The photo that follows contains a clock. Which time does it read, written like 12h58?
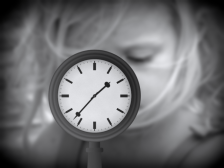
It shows 1h37
